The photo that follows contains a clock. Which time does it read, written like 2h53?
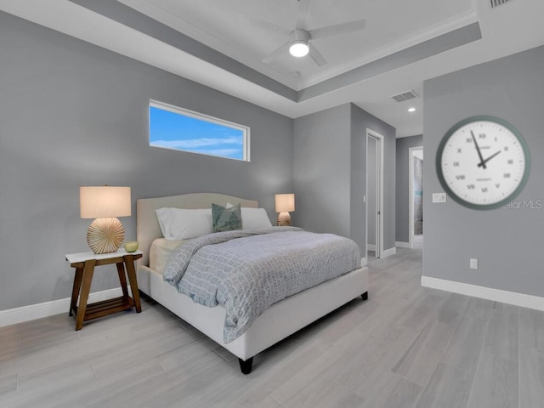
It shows 1h57
